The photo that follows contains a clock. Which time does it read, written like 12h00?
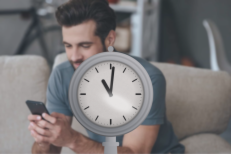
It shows 11h01
